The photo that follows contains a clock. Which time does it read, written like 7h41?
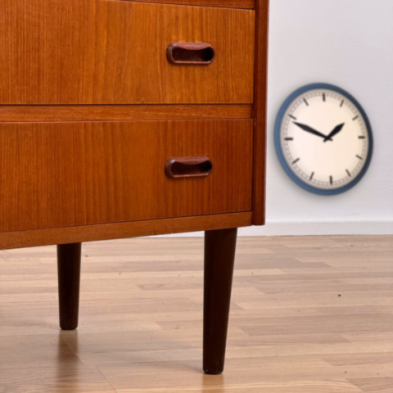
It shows 1h49
